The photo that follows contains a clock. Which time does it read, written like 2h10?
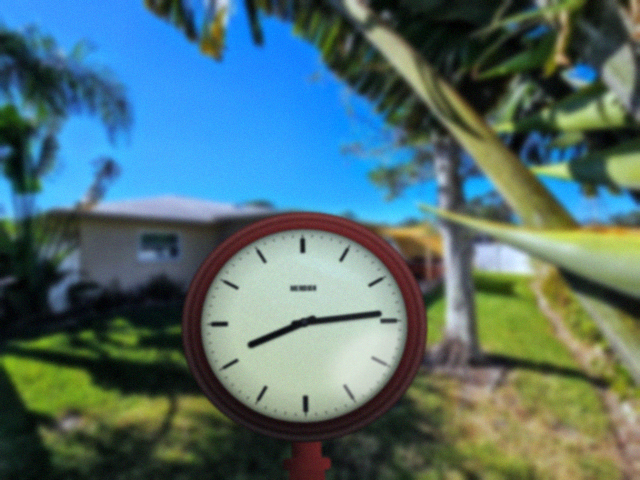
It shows 8h14
